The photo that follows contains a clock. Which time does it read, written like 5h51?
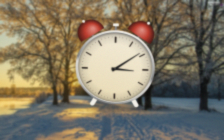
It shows 3h09
